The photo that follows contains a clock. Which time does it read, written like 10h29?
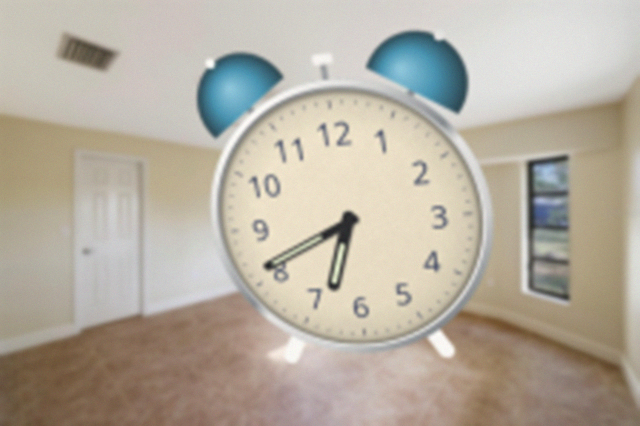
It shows 6h41
